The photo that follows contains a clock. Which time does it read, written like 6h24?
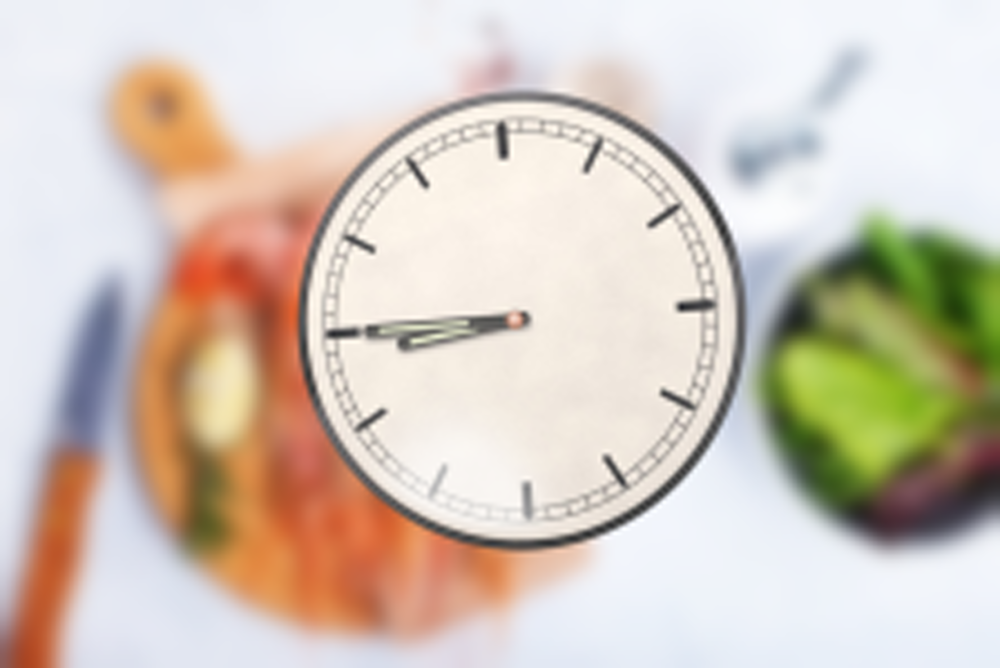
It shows 8h45
